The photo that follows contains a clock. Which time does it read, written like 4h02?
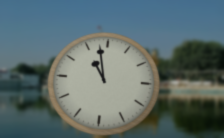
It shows 10h58
